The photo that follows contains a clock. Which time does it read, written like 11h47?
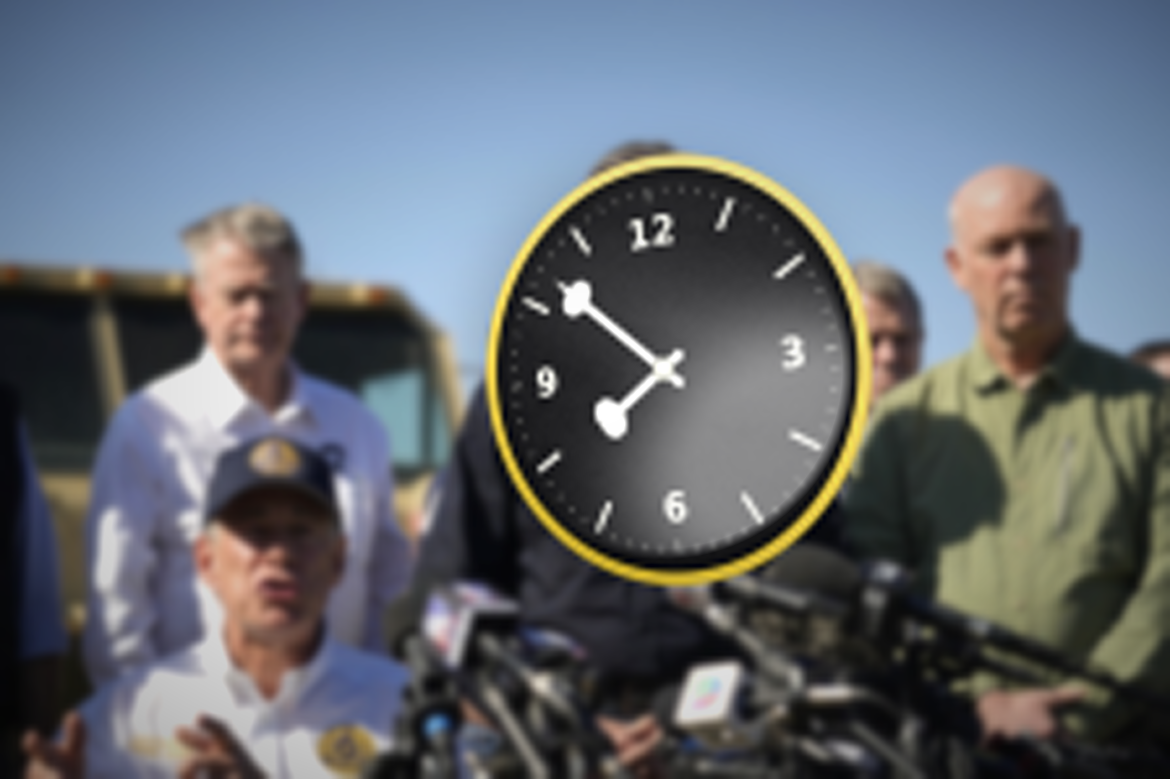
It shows 7h52
